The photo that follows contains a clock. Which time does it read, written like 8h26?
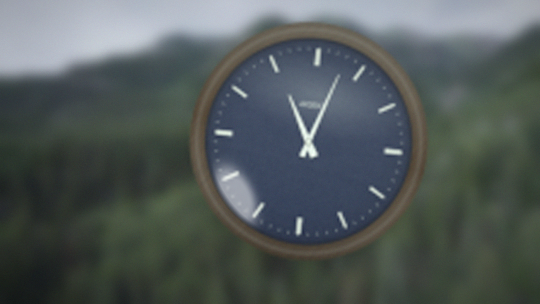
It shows 11h03
